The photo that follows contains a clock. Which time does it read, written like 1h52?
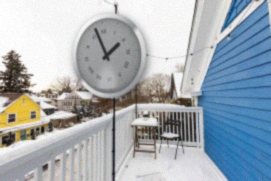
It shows 1h57
